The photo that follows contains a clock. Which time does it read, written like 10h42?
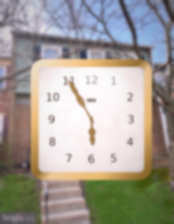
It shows 5h55
